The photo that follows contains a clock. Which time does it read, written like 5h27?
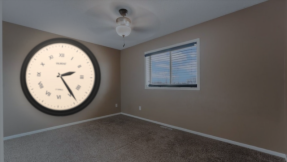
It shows 2h24
